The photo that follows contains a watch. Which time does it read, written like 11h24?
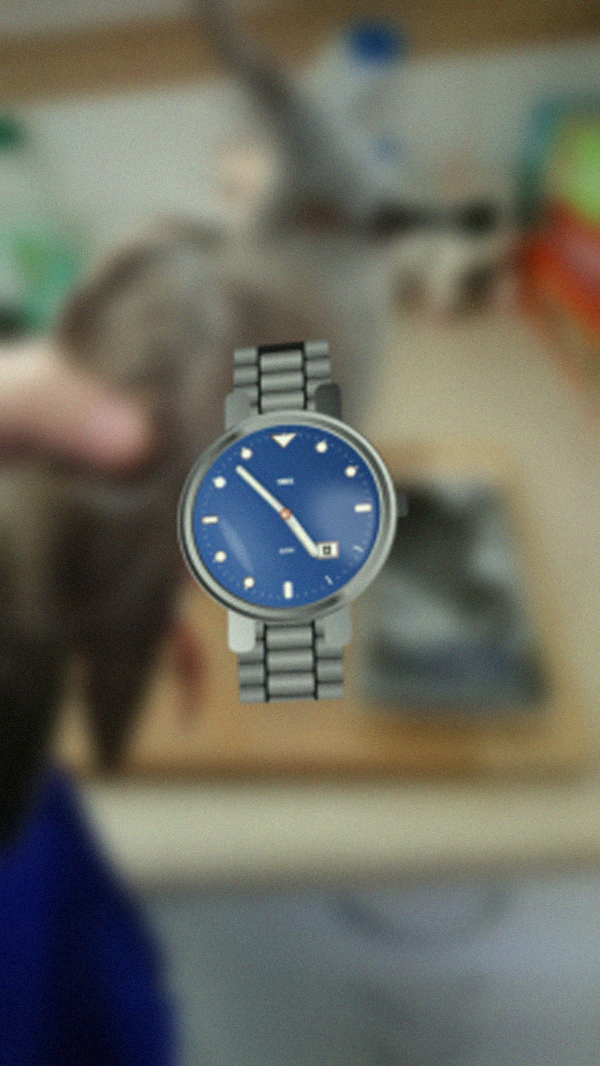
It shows 4h53
